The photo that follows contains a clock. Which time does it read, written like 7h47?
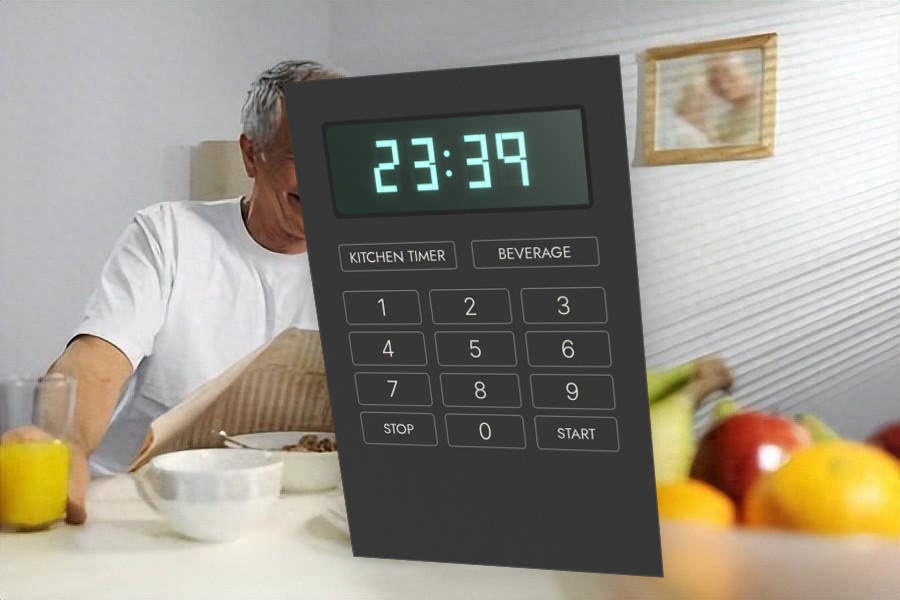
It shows 23h39
